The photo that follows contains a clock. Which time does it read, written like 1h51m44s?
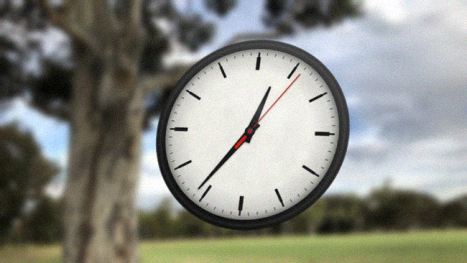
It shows 12h36m06s
